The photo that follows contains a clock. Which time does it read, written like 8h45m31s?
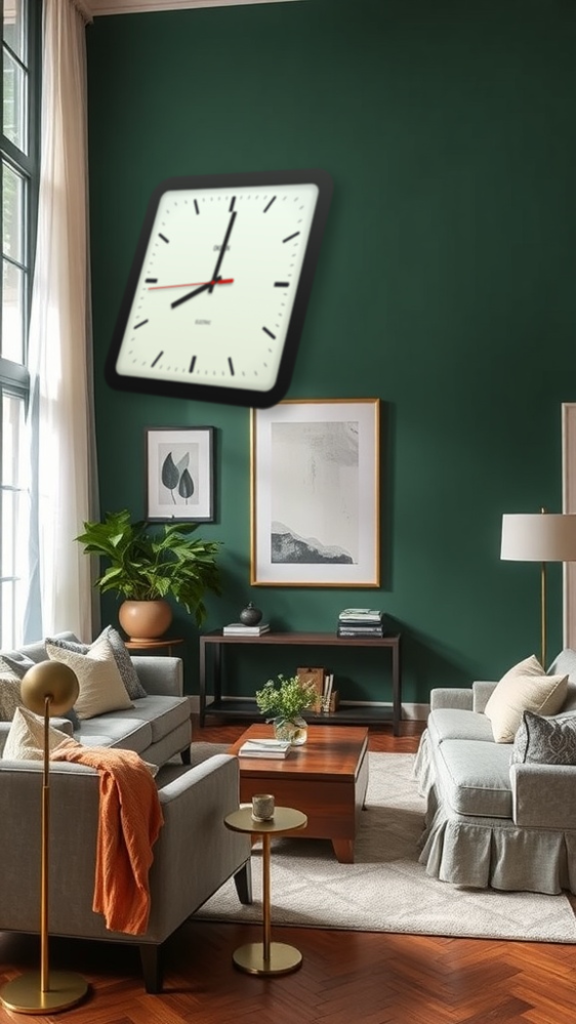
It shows 8h00m44s
